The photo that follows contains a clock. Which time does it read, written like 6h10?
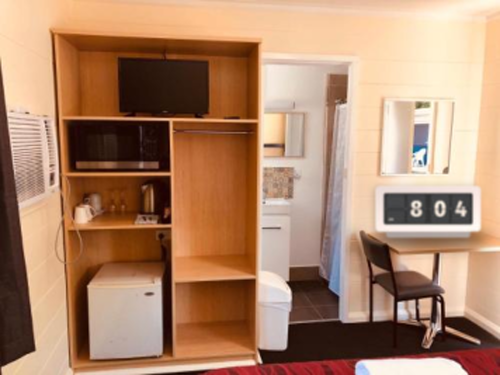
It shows 8h04
